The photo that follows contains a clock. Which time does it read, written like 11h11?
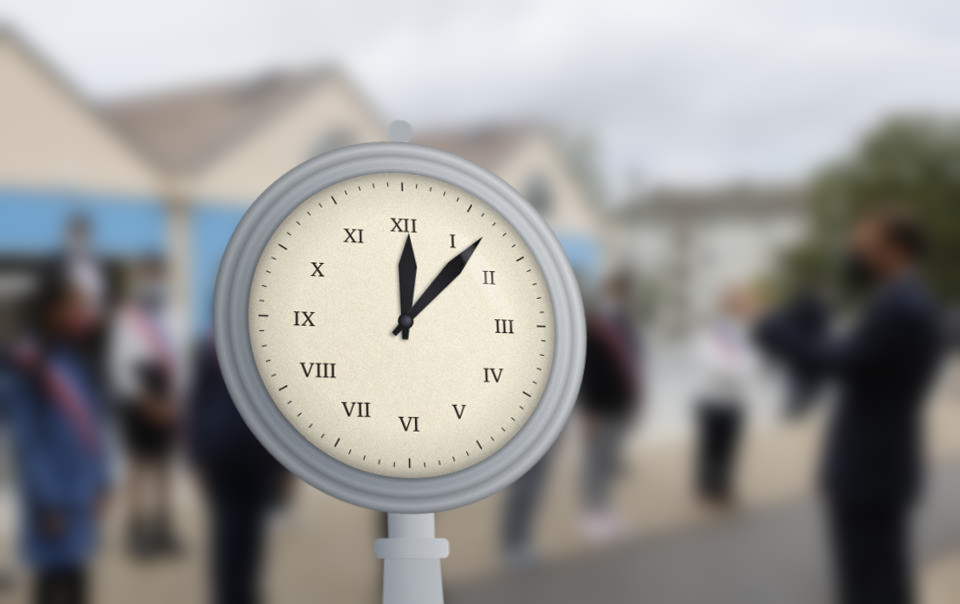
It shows 12h07
